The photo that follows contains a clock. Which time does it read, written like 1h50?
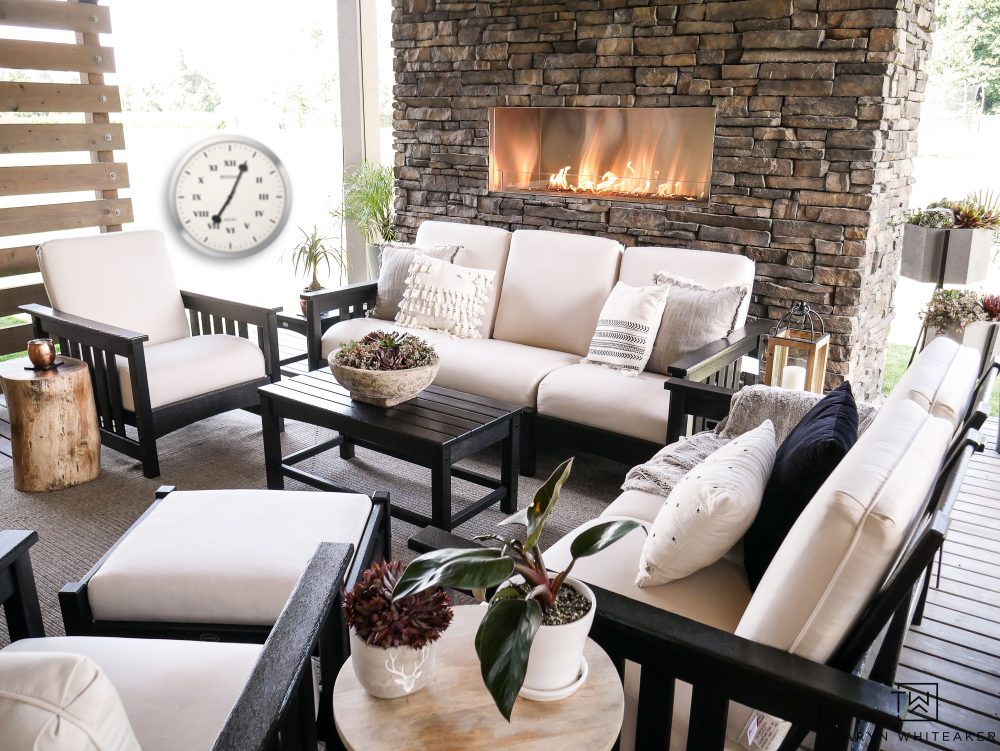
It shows 7h04
